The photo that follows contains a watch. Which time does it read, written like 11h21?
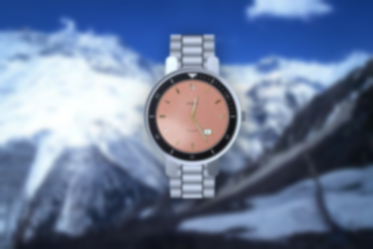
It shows 12h25
